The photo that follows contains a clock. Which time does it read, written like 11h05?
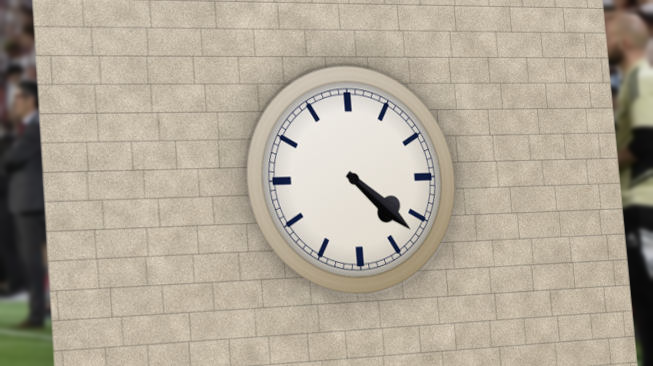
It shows 4h22
